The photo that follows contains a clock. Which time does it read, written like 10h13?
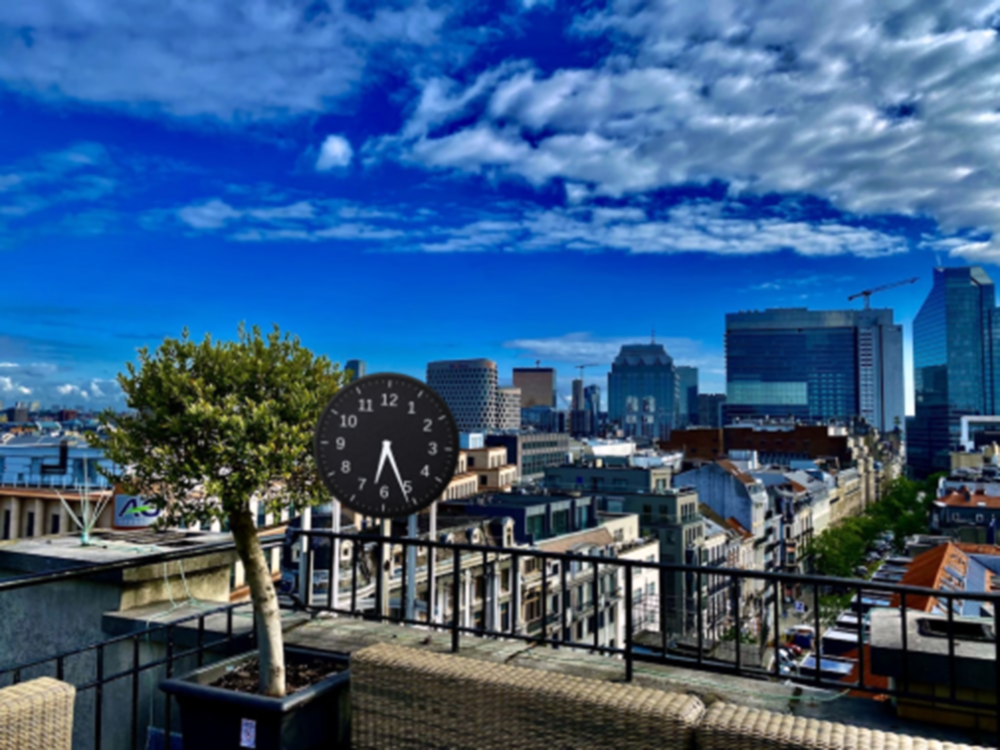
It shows 6h26
